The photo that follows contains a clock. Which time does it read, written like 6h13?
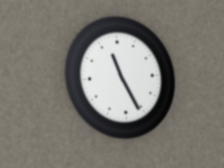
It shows 11h26
